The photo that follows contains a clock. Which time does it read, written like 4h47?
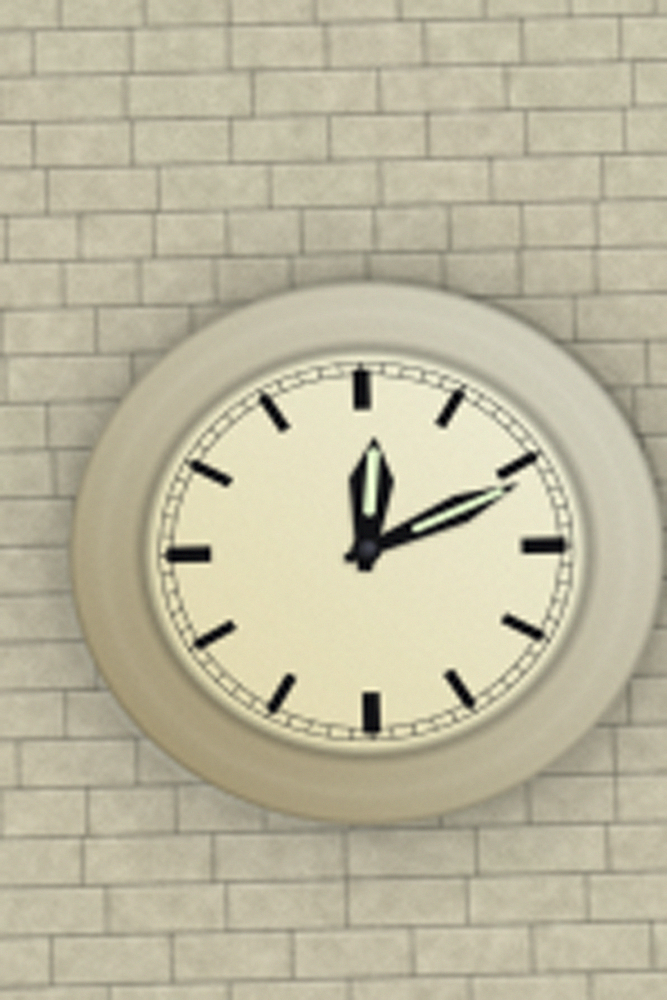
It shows 12h11
